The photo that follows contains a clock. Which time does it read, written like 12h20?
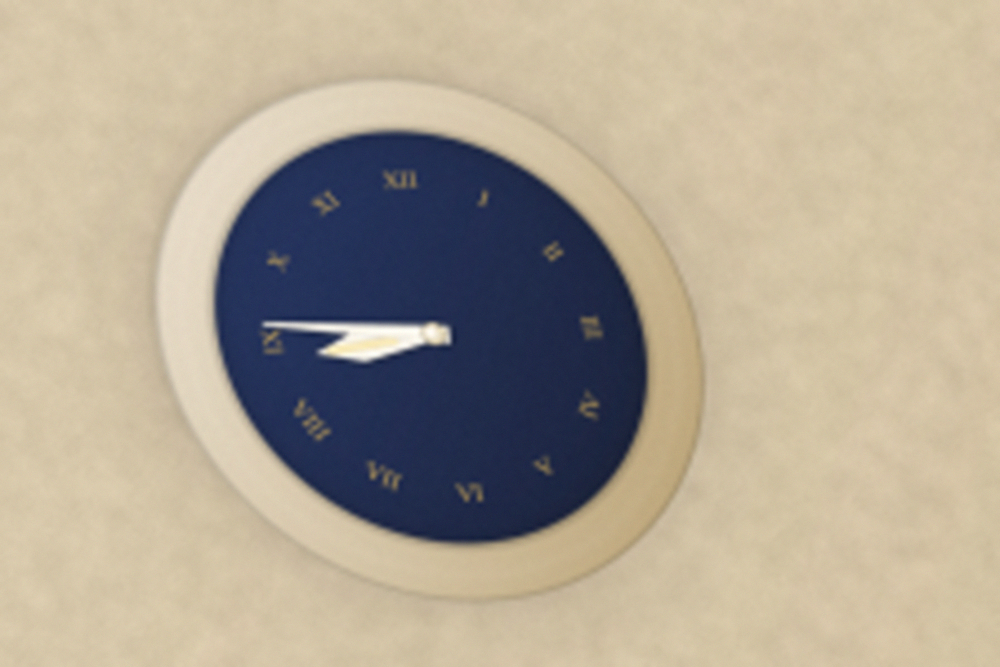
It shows 8h46
